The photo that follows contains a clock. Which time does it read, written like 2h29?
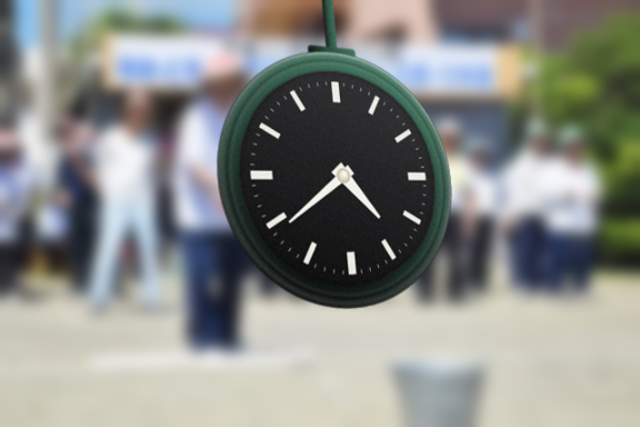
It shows 4h39
